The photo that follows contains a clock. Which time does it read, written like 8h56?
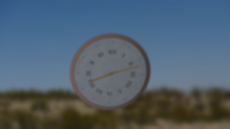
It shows 8h12
